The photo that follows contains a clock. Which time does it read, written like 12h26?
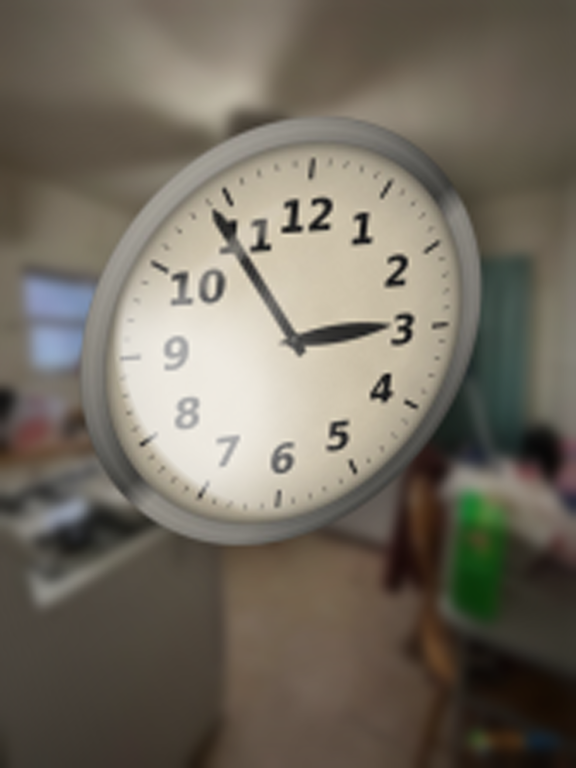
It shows 2h54
